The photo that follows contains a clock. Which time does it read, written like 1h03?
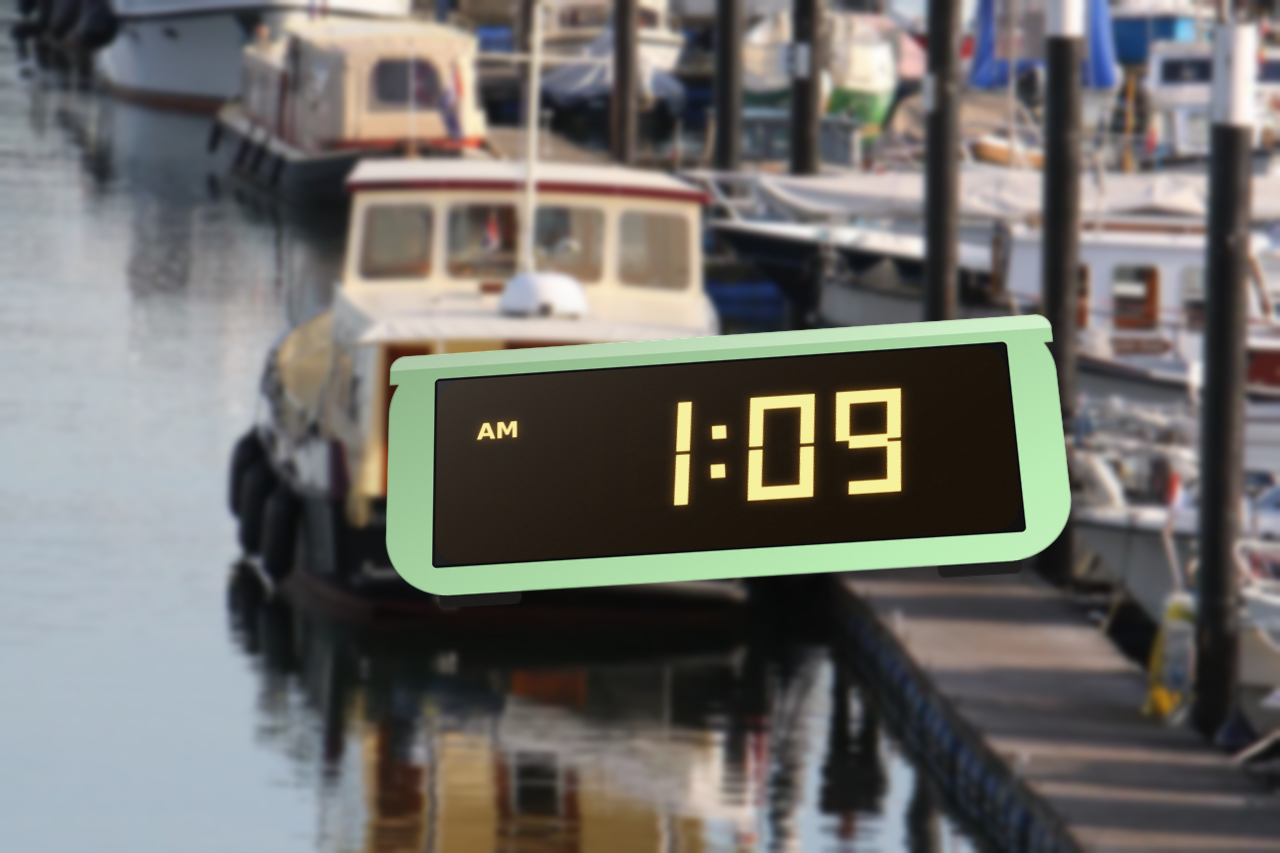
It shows 1h09
